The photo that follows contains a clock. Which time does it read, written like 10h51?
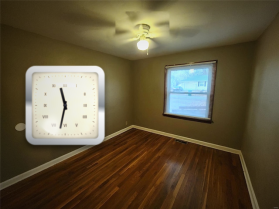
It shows 11h32
